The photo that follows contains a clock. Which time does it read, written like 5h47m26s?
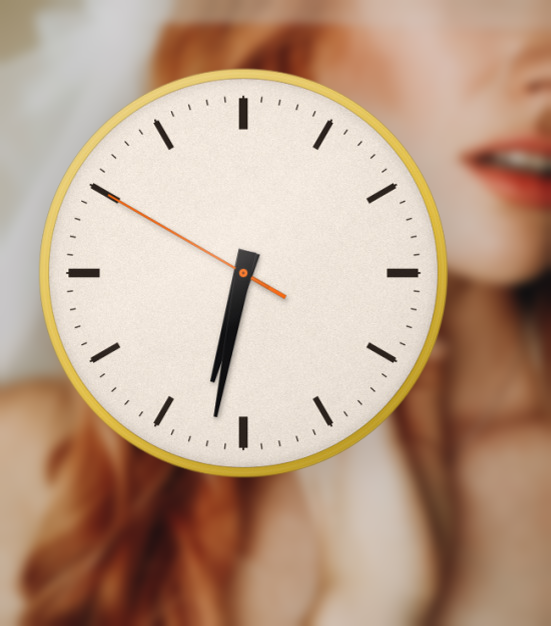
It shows 6h31m50s
